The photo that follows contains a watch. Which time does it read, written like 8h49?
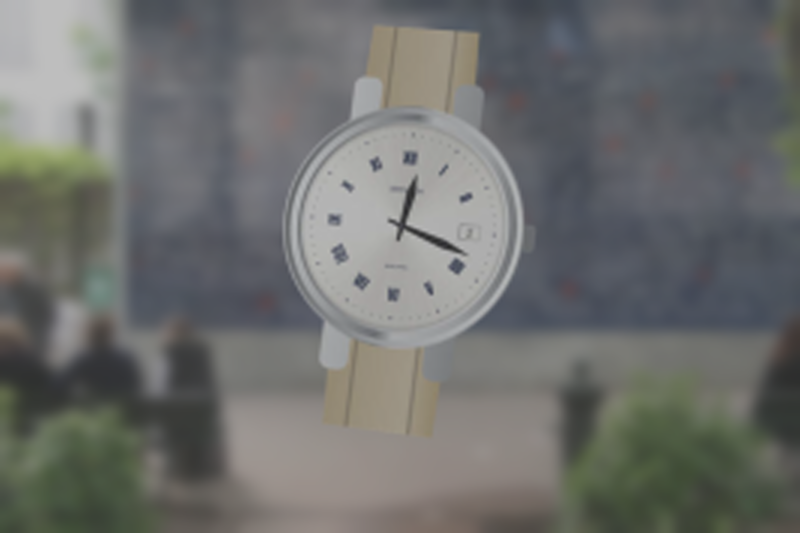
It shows 12h18
